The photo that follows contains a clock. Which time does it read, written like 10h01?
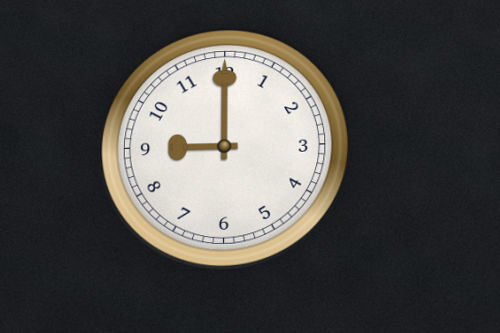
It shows 9h00
